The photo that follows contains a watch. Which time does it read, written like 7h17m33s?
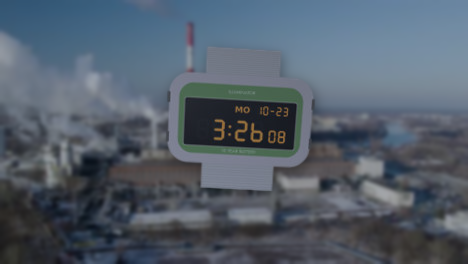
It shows 3h26m08s
